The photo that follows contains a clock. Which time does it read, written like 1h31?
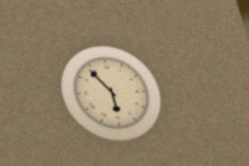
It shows 5h54
